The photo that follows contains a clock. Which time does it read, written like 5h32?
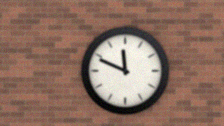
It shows 11h49
